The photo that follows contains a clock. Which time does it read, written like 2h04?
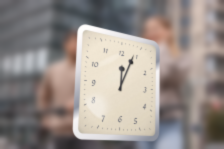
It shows 12h04
